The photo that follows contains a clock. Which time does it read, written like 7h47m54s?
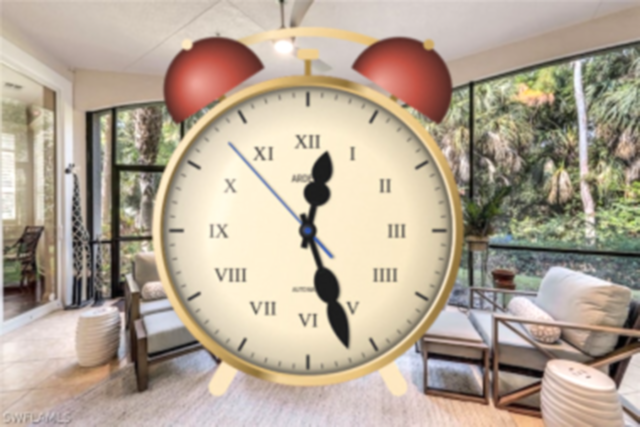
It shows 12h26m53s
